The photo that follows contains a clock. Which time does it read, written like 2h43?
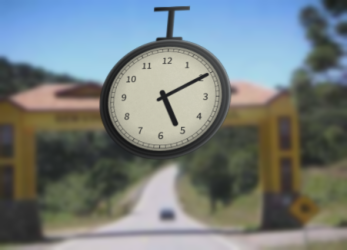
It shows 5h10
